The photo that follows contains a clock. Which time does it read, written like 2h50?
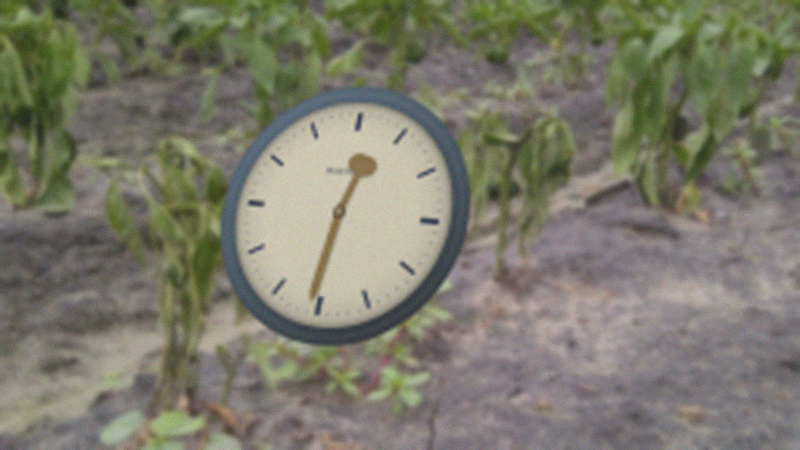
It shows 12h31
